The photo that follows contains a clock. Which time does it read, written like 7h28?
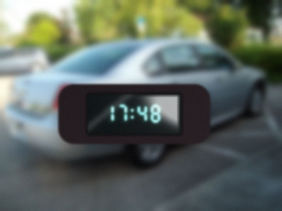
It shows 17h48
